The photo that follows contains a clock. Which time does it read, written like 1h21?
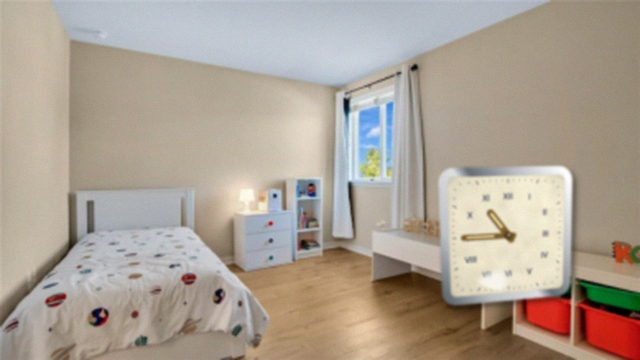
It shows 10h45
